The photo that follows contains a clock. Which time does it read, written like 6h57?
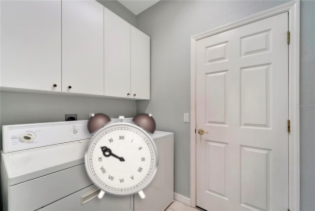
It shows 9h50
